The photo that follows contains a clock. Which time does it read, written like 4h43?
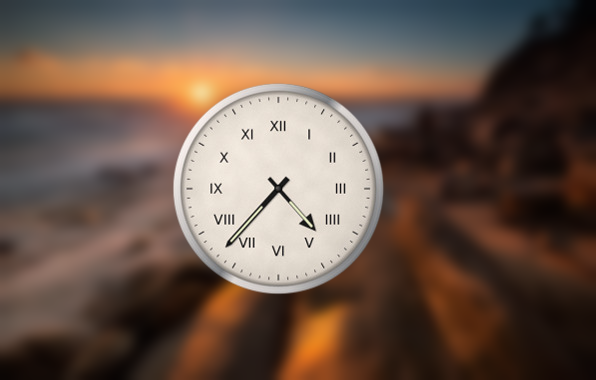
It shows 4h37
